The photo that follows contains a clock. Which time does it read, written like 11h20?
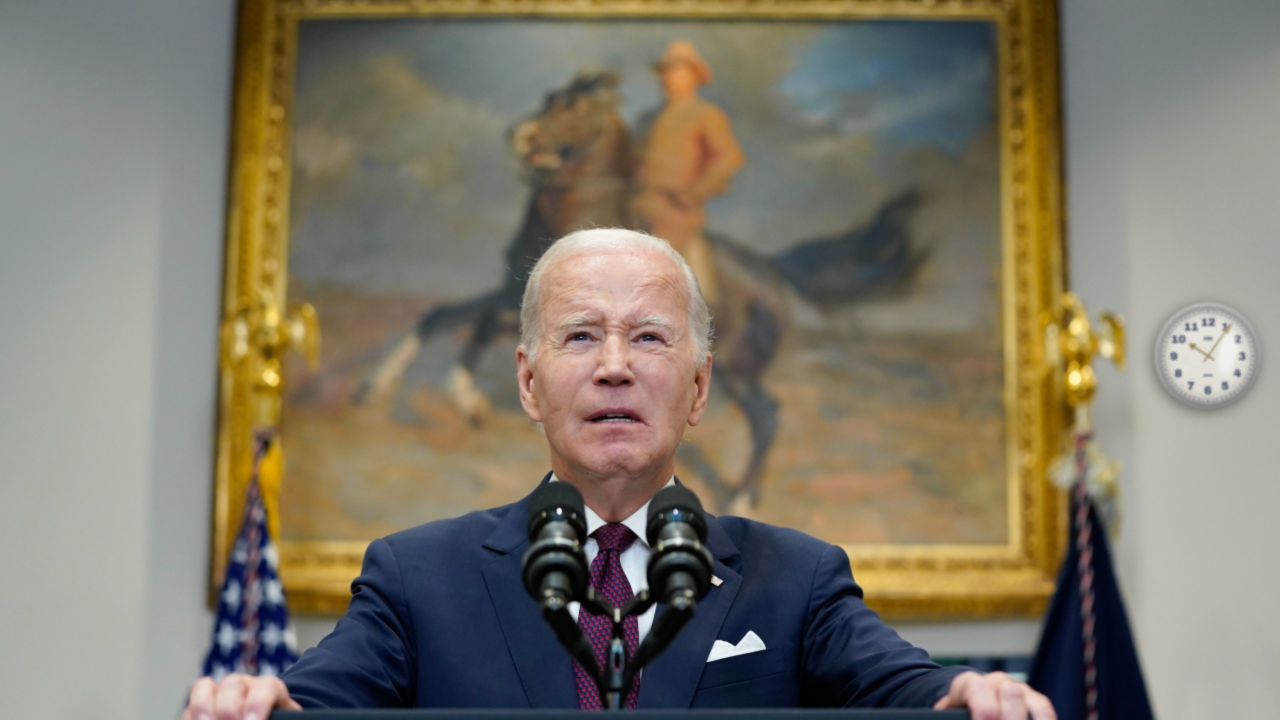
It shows 10h06
